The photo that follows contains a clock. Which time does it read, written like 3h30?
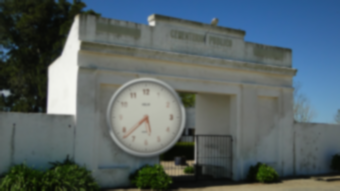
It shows 5h38
